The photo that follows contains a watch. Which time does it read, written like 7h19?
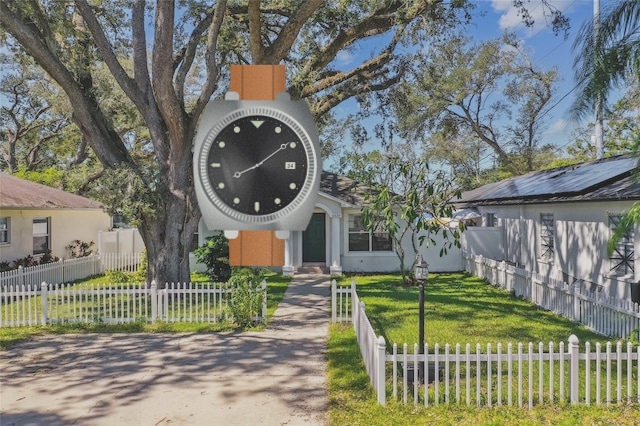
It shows 8h09
